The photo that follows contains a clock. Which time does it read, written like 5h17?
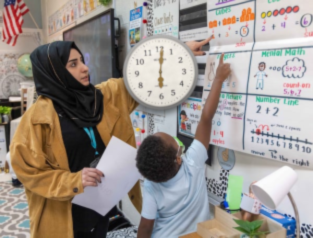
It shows 6h01
